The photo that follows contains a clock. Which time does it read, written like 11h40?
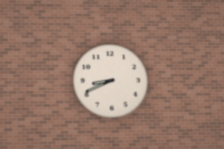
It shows 8h41
